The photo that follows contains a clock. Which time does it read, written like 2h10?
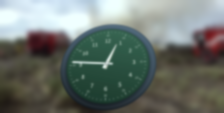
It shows 12h46
